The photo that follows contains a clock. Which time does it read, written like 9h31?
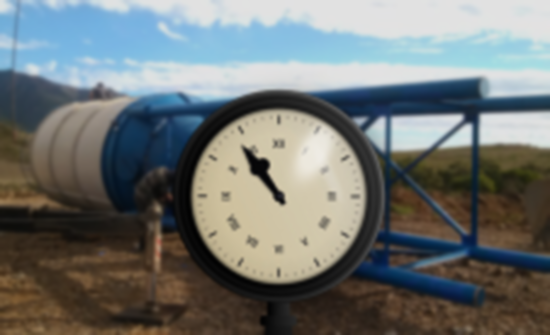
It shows 10h54
